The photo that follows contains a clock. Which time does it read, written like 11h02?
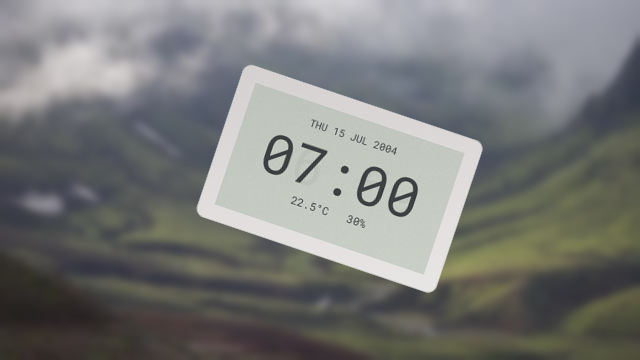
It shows 7h00
